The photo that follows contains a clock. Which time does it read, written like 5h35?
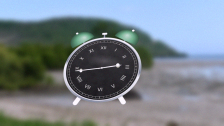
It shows 2h44
